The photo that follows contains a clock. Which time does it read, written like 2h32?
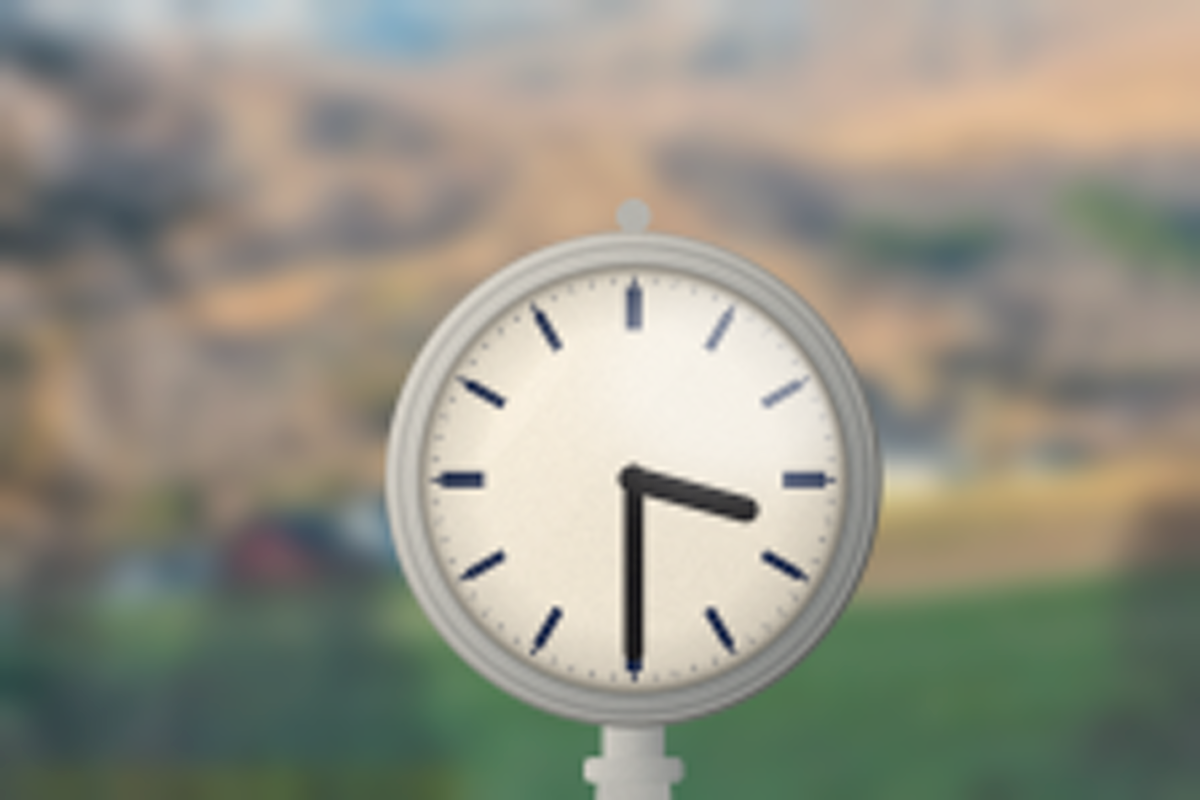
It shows 3h30
